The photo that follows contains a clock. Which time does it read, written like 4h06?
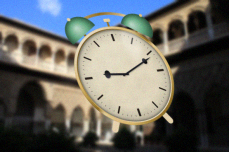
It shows 9h11
